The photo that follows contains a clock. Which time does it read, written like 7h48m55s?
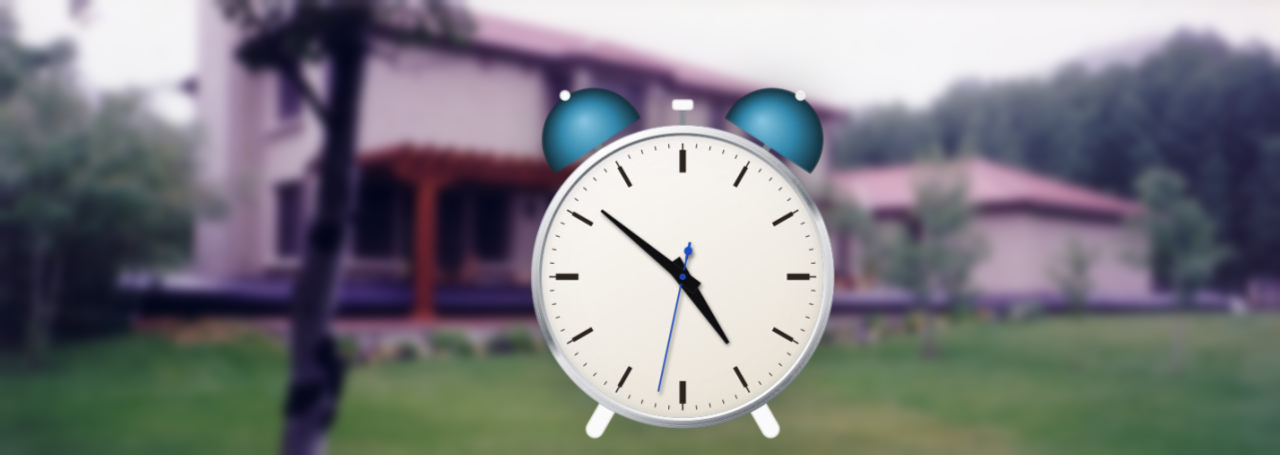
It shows 4h51m32s
